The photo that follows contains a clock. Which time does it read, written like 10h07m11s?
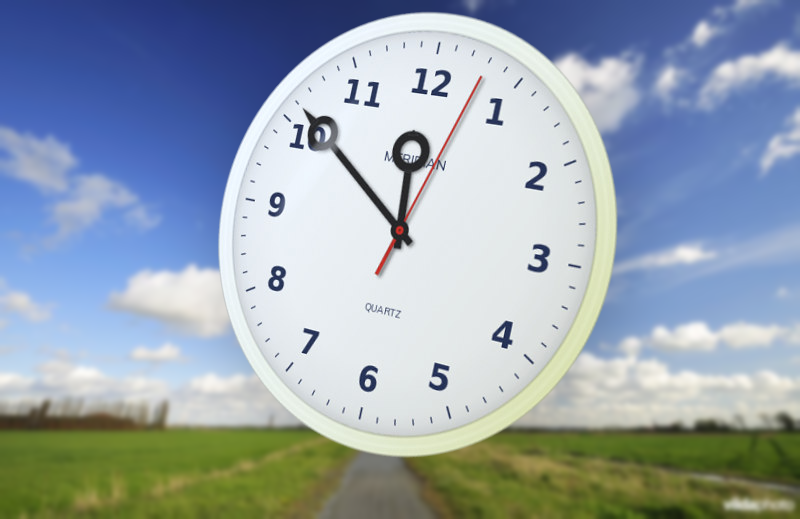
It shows 11h51m03s
